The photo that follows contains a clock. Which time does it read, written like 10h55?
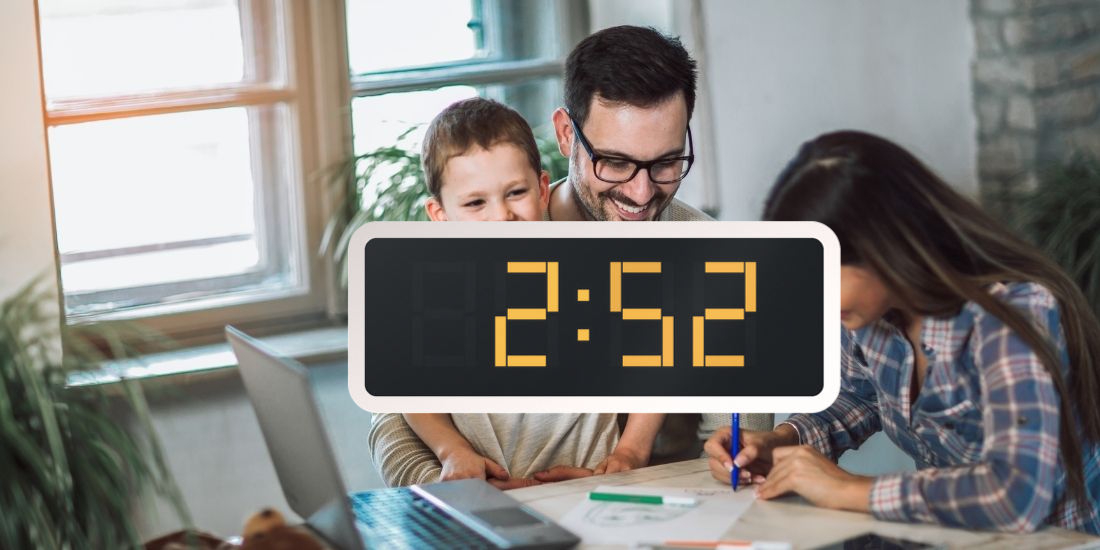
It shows 2h52
